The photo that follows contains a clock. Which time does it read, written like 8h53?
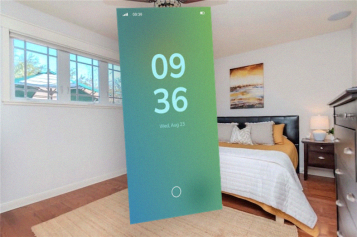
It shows 9h36
